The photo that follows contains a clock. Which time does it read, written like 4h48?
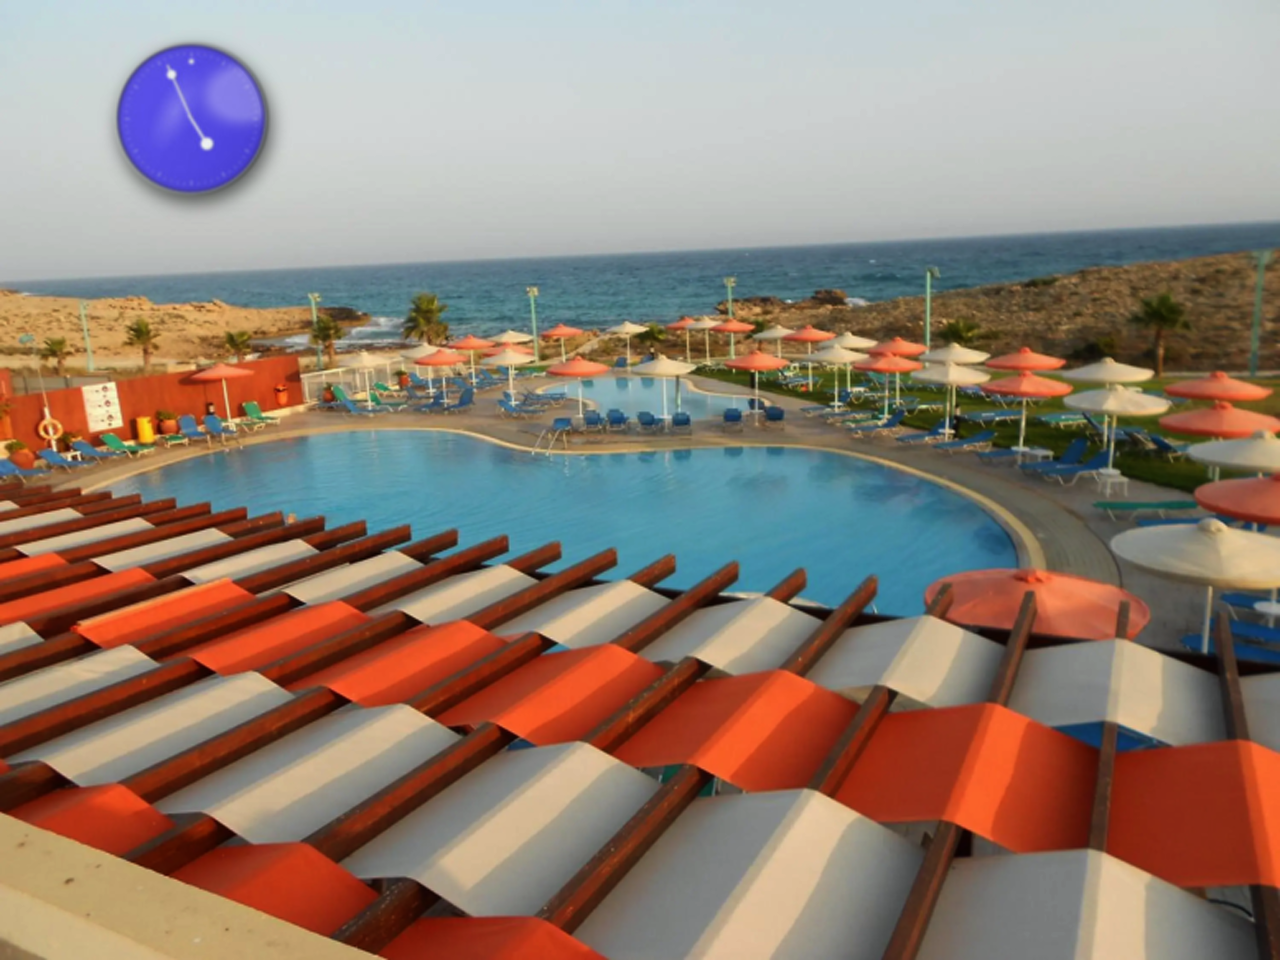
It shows 4h56
